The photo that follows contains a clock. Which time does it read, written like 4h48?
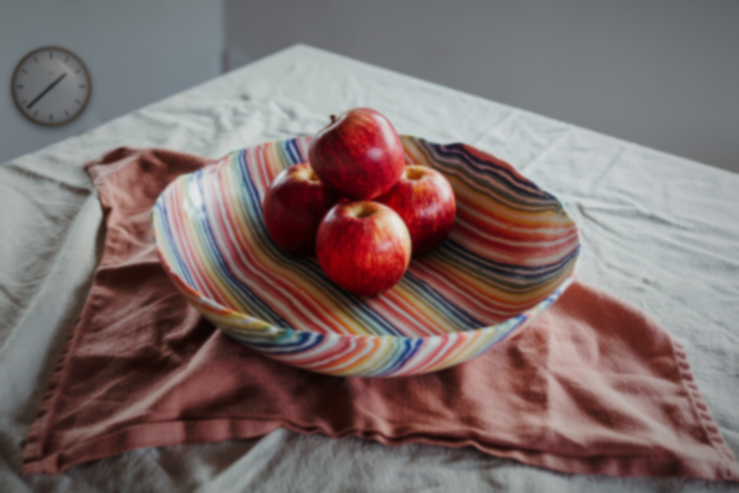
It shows 1h38
